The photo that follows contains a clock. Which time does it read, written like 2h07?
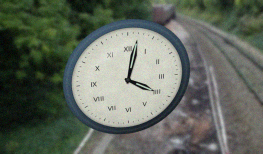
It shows 4h02
